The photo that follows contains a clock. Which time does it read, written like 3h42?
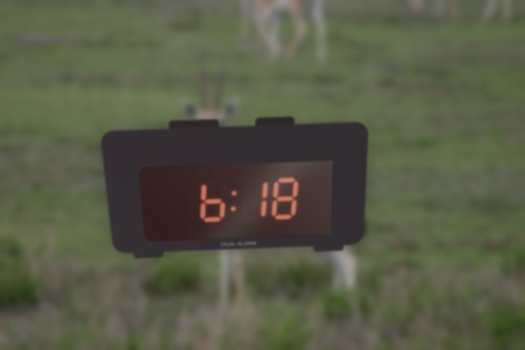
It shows 6h18
